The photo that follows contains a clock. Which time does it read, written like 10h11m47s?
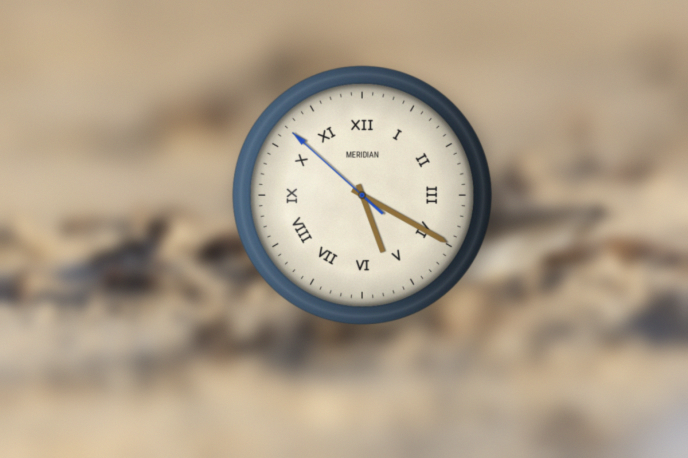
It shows 5h19m52s
